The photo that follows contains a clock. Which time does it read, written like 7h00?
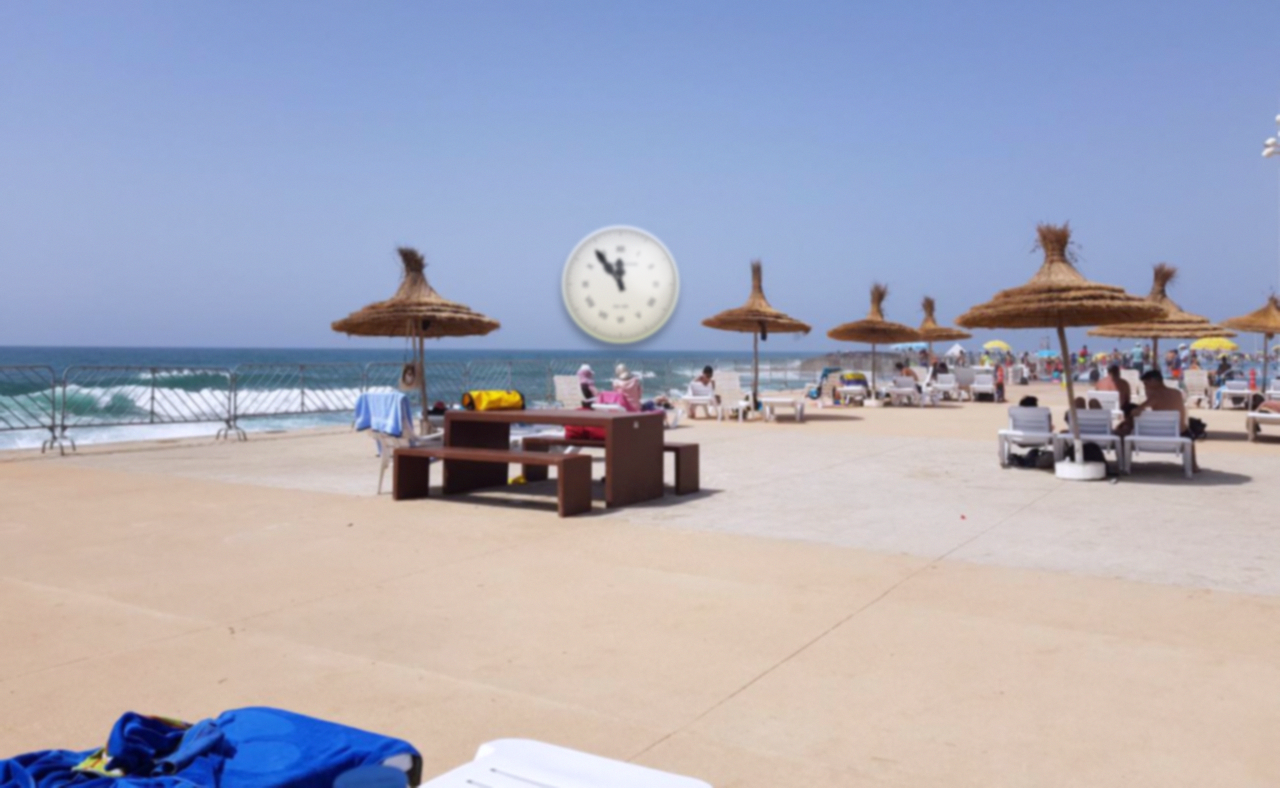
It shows 11h54
